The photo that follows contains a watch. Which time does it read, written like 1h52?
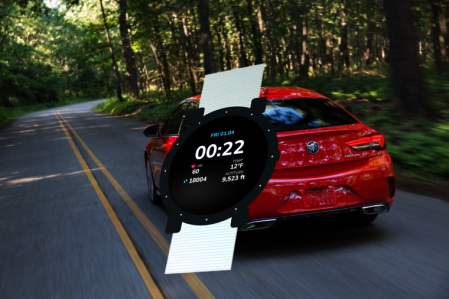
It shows 0h22
